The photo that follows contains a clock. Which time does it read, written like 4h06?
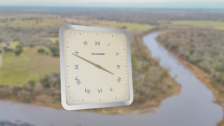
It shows 3h49
